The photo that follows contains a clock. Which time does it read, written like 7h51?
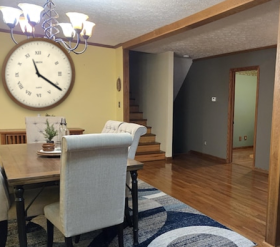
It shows 11h21
